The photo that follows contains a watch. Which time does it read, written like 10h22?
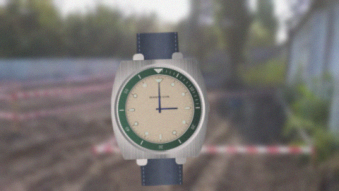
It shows 3h00
